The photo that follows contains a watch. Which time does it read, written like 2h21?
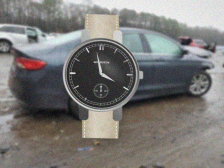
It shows 3h58
